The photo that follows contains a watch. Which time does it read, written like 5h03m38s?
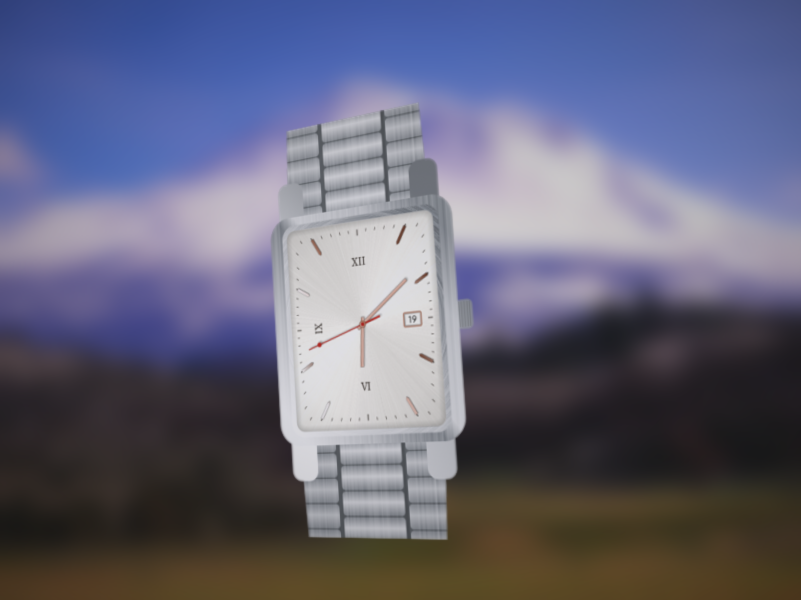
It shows 6h08m42s
